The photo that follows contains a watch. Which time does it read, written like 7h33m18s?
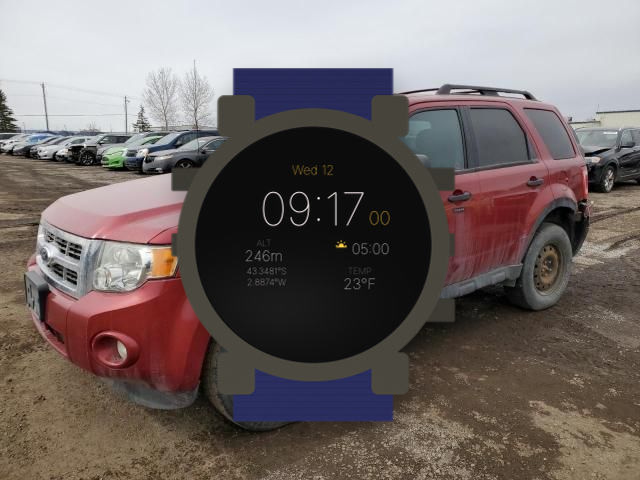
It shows 9h17m00s
